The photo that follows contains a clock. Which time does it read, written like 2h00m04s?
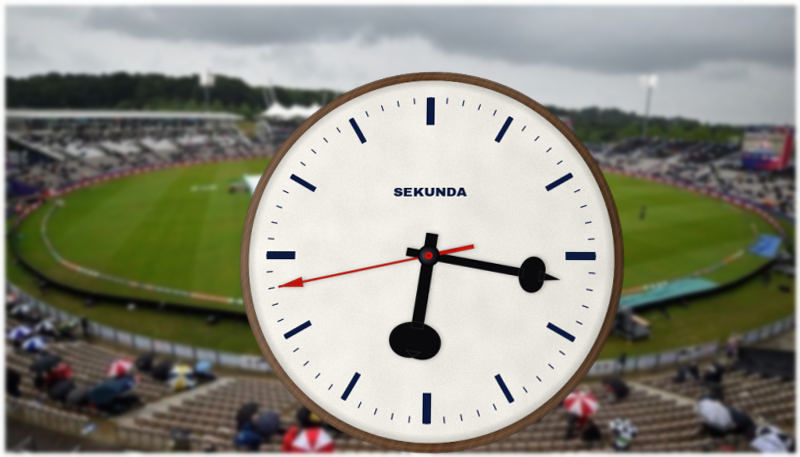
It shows 6h16m43s
